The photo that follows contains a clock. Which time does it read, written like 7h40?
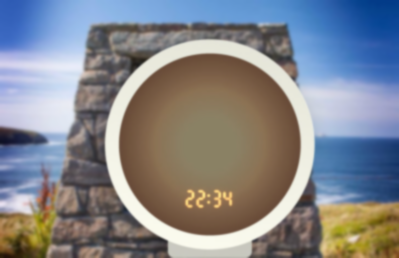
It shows 22h34
